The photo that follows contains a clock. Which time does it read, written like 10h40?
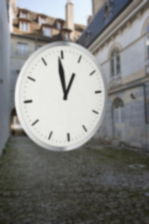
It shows 12h59
